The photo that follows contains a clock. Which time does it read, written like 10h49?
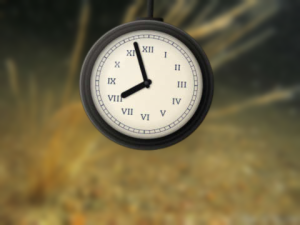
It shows 7h57
